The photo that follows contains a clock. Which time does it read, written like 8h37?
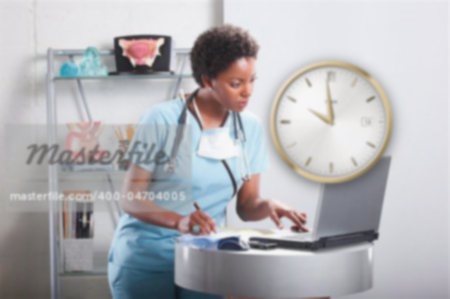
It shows 9h59
